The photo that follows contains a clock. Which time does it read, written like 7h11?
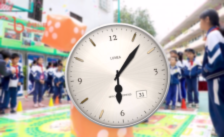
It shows 6h07
